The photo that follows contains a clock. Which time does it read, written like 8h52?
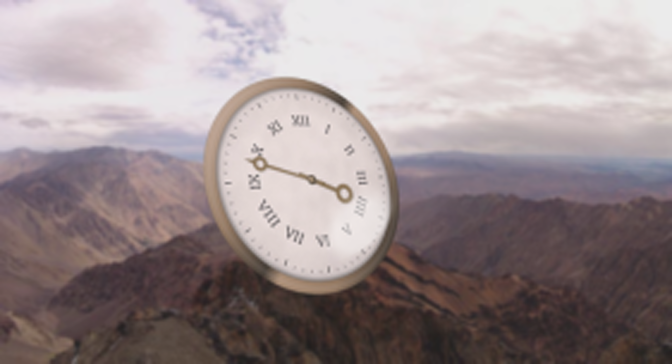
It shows 3h48
